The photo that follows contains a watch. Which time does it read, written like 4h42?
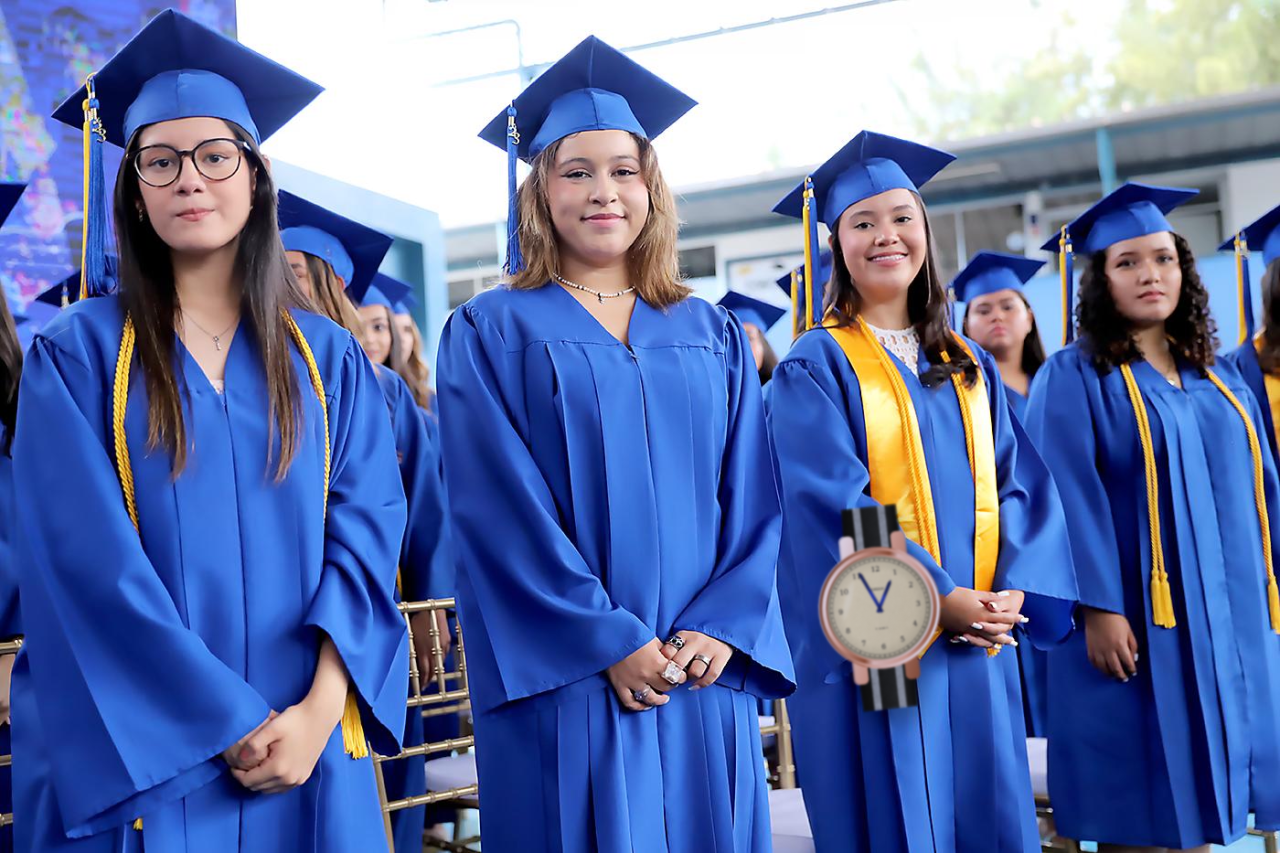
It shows 12h56
